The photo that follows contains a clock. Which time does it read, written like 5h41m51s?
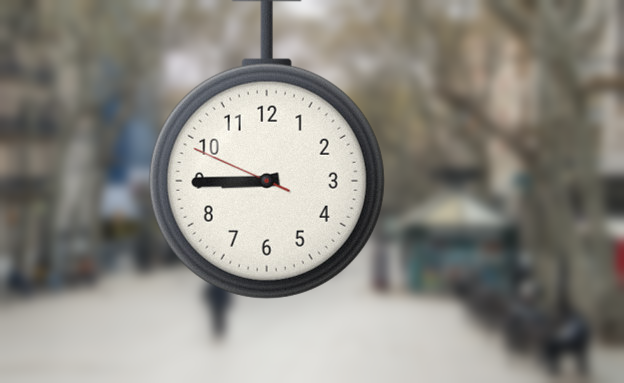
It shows 8h44m49s
